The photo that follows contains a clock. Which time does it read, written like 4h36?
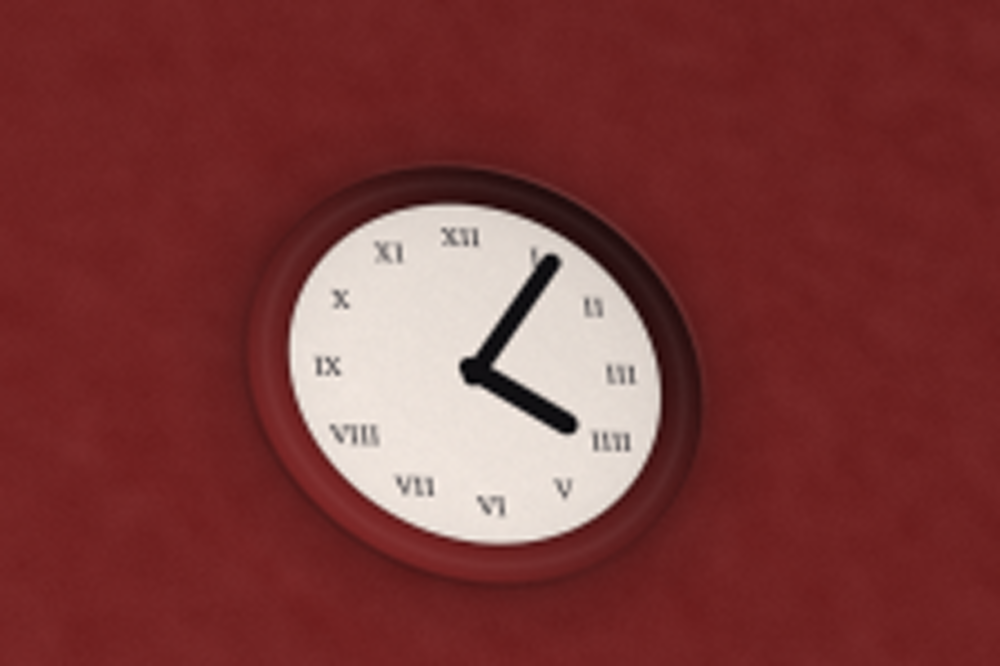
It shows 4h06
